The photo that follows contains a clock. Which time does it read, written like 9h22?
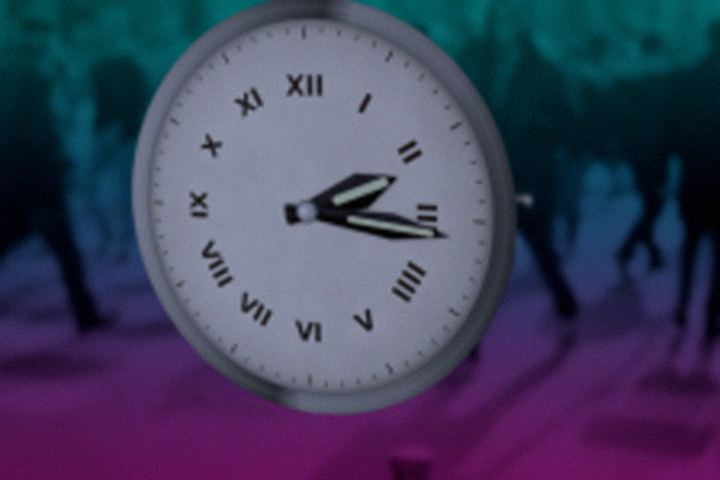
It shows 2h16
